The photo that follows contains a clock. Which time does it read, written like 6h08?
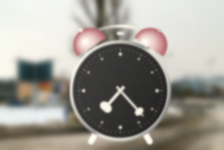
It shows 7h23
